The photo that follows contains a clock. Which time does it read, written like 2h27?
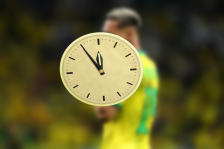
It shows 11h55
